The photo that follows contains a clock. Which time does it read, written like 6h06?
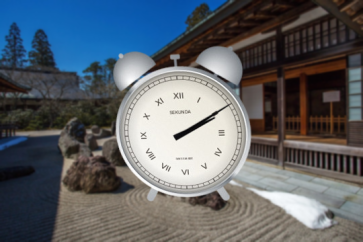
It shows 2h10
